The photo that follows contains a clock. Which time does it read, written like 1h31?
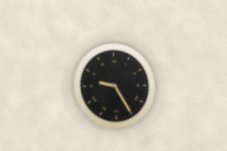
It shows 9h25
